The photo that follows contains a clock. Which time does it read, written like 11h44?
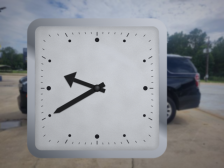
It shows 9h40
